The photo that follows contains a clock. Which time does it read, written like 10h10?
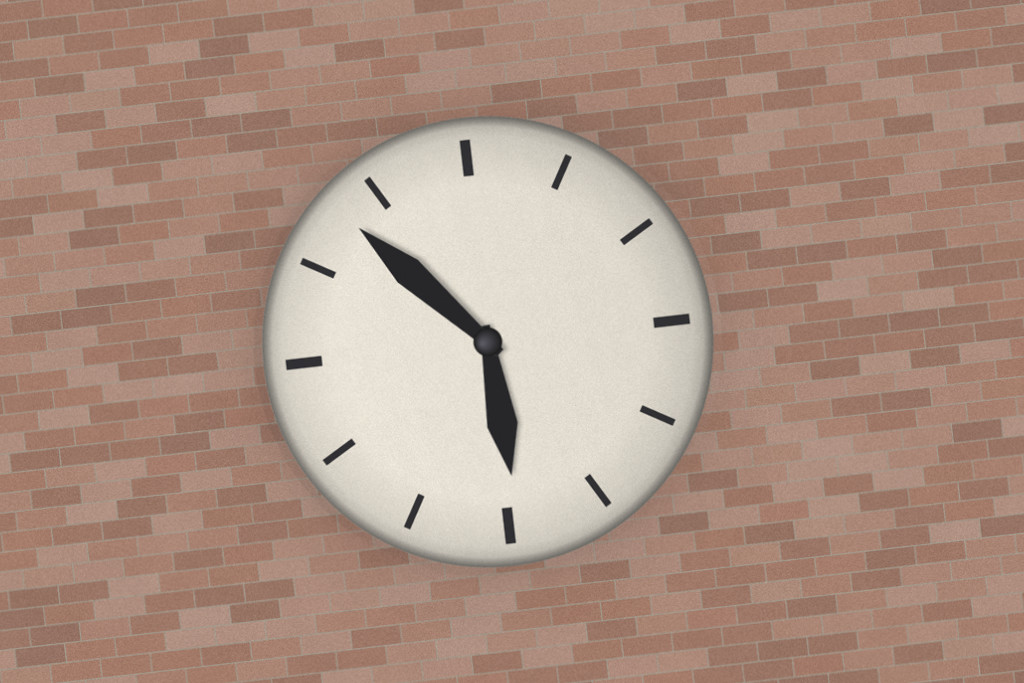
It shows 5h53
